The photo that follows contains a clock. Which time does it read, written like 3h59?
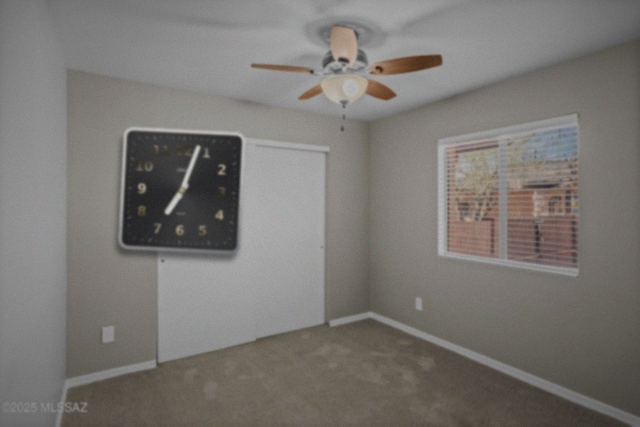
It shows 7h03
